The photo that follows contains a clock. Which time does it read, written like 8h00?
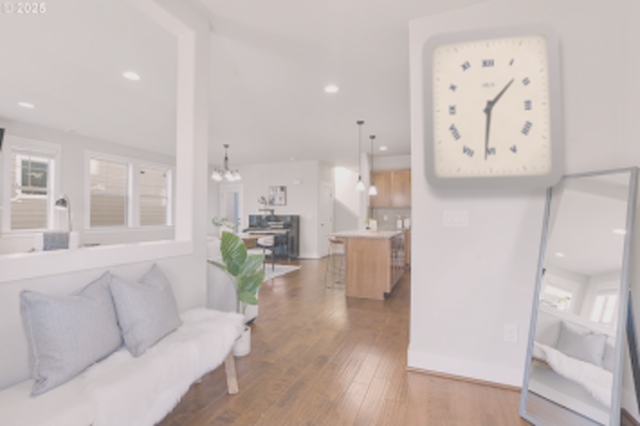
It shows 1h31
